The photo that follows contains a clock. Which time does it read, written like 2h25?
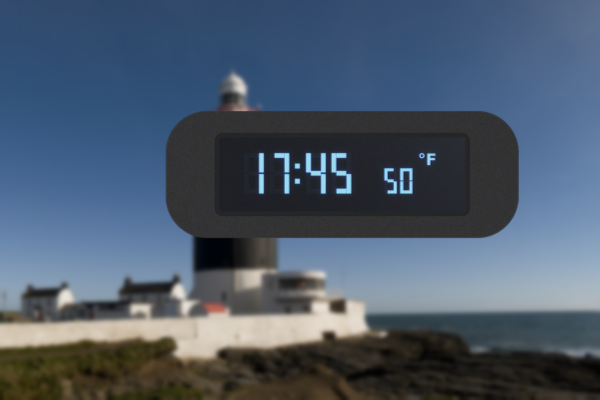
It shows 17h45
